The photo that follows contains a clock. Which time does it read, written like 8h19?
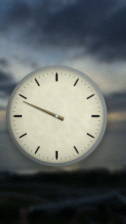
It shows 9h49
